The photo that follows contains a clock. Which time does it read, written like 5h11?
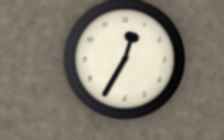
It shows 12h35
